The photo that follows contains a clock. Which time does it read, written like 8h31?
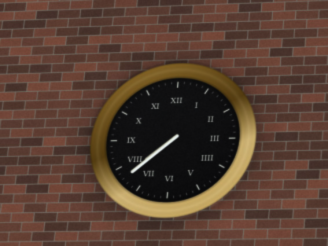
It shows 7h38
